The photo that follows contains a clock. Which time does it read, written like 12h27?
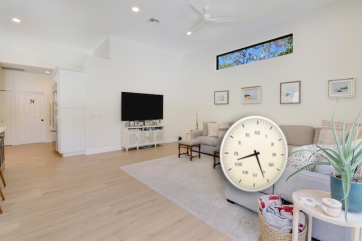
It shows 8h26
